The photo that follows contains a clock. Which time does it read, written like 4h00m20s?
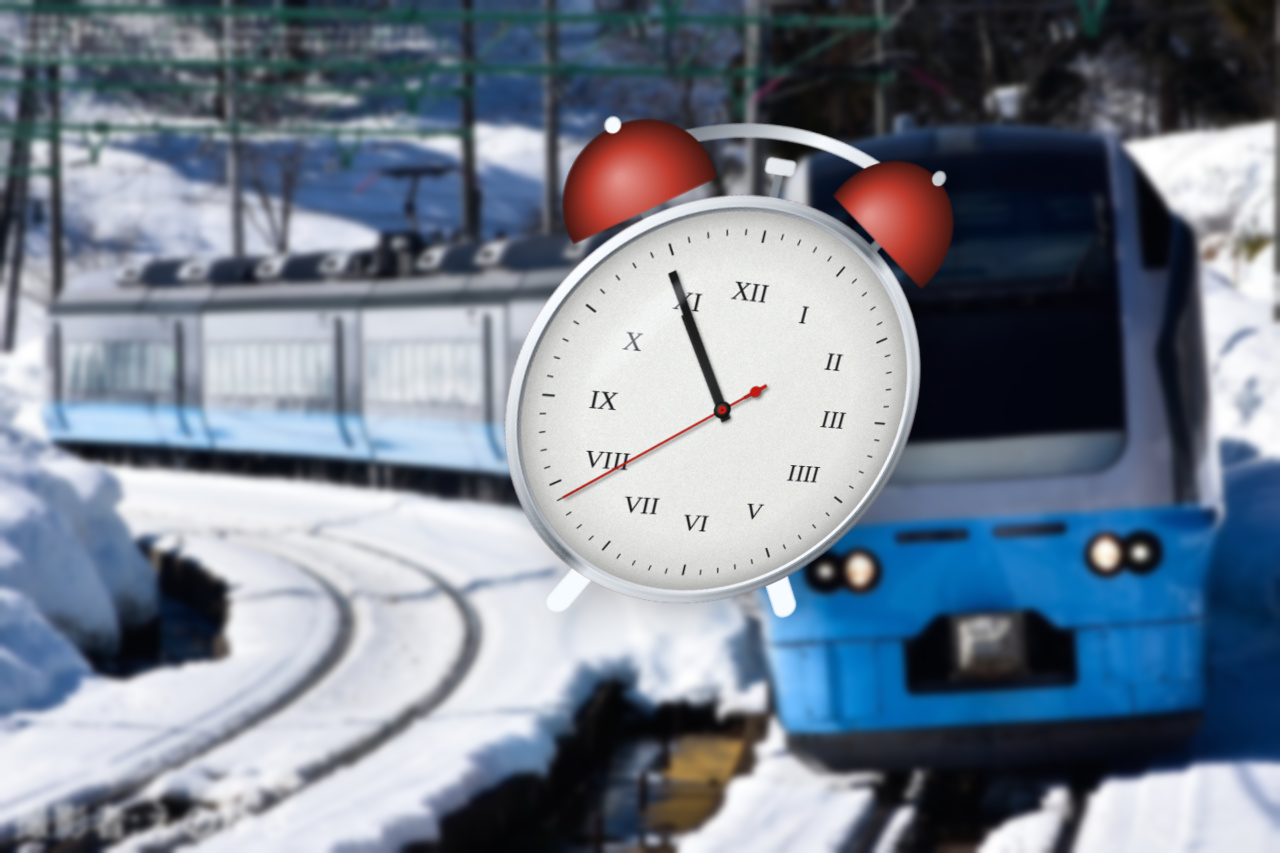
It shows 10h54m39s
